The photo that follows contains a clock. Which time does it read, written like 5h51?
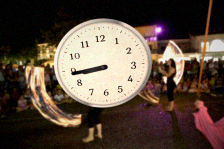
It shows 8h44
